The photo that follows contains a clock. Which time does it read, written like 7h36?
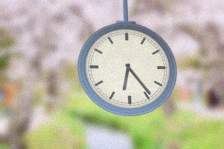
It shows 6h24
